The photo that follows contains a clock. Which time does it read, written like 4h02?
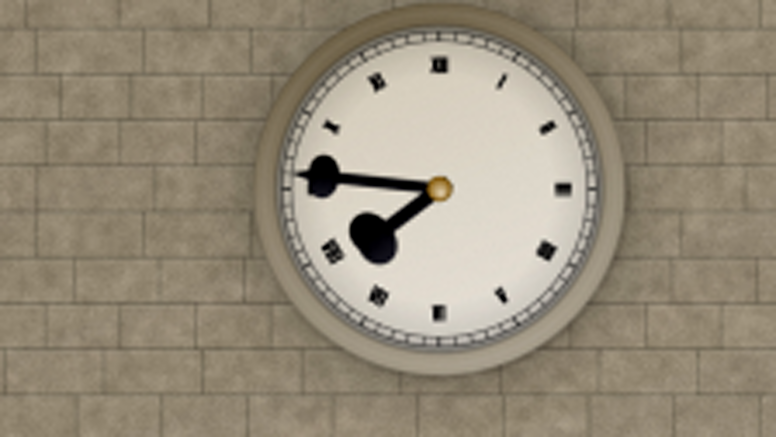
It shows 7h46
